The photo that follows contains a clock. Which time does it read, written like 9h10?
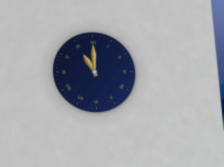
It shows 11h00
